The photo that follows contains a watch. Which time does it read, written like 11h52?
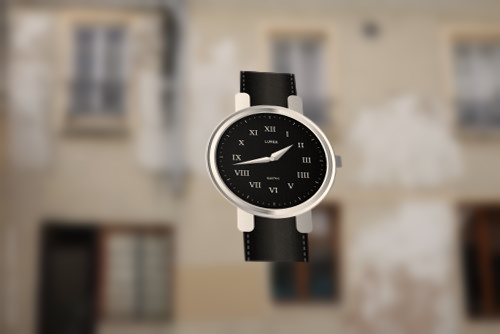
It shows 1h43
